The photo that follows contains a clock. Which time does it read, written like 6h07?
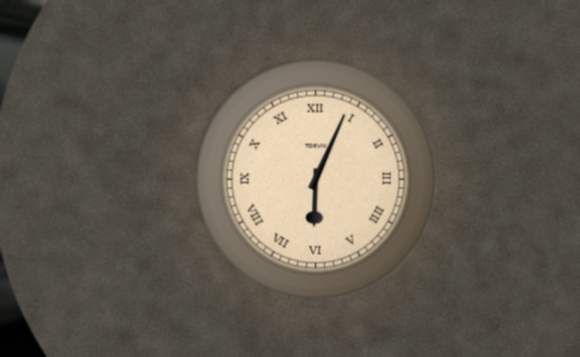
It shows 6h04
